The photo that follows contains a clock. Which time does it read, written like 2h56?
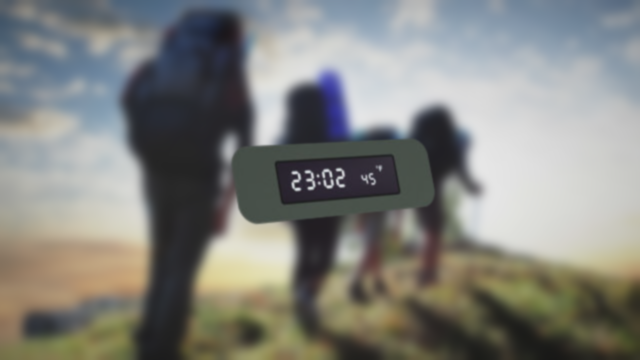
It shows 23h02
